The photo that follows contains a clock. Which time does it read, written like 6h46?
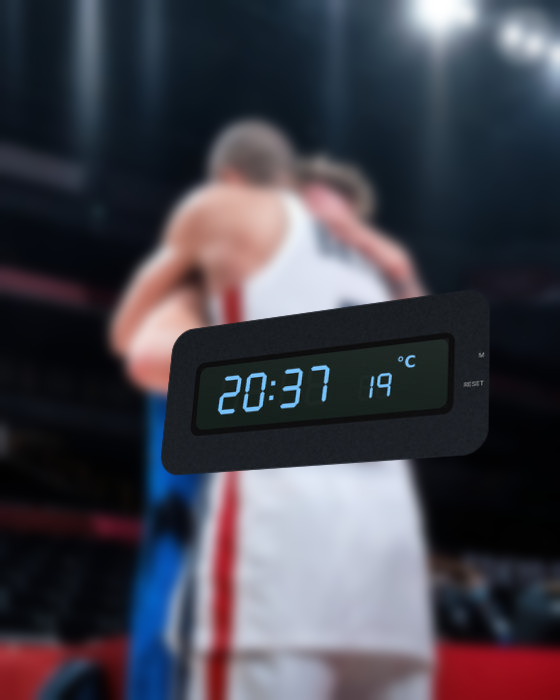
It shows 20h37
